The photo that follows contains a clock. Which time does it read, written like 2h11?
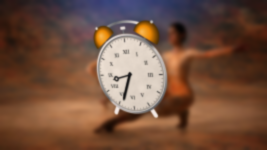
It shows 8h34
